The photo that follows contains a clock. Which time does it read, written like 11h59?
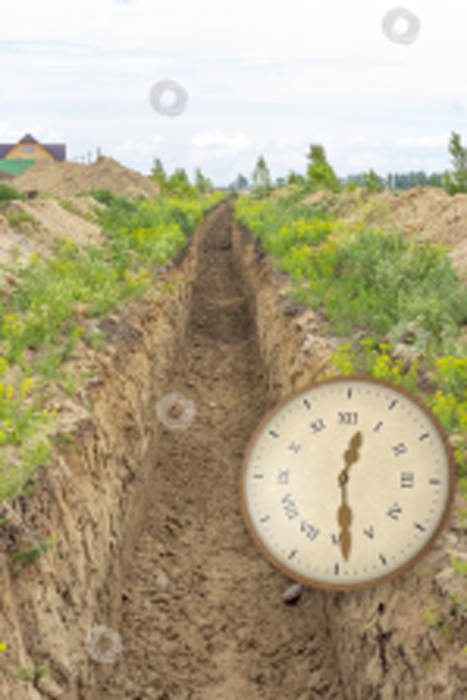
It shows 12h29
